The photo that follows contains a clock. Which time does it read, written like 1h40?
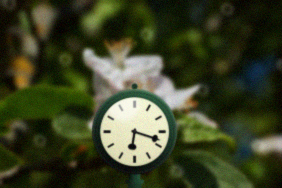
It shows 6h18
